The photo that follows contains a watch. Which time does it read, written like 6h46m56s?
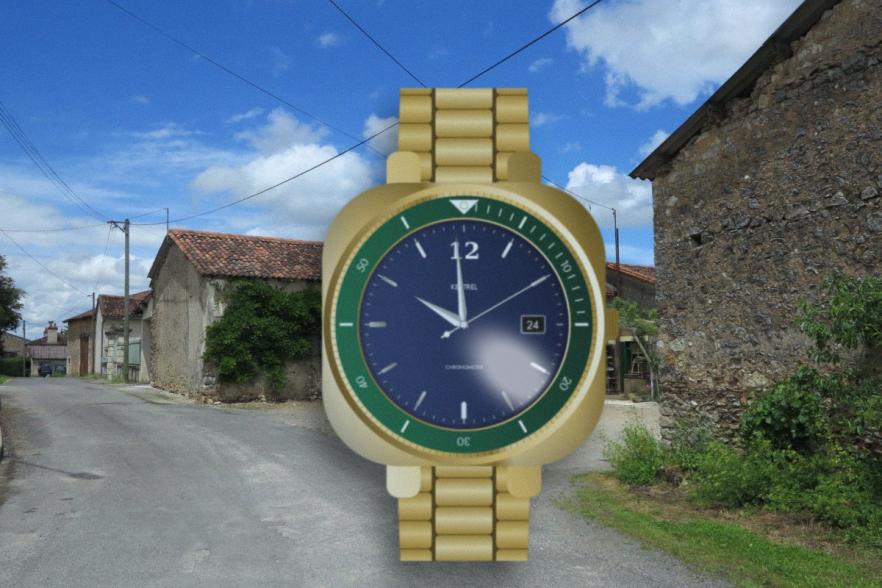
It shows 9h59m10s
